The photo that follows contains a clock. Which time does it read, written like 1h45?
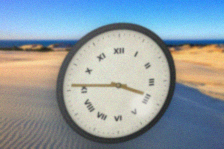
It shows 3h46
